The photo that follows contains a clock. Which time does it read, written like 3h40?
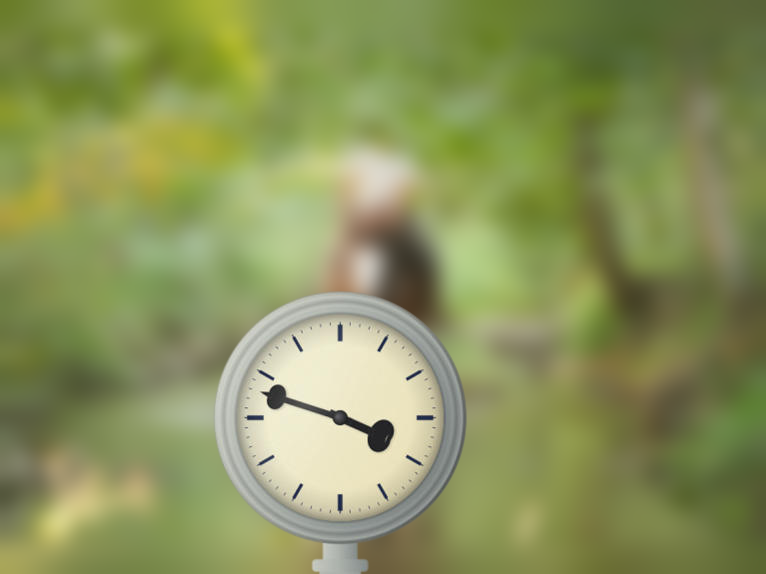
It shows 3h48
